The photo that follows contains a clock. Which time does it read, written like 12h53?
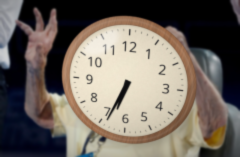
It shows 6h34
